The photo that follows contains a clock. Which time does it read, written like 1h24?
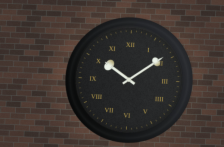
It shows 10h09
